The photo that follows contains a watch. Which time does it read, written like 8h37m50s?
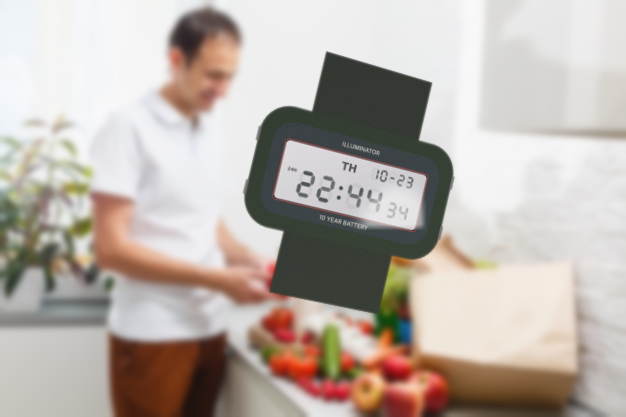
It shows 22h44m34s
